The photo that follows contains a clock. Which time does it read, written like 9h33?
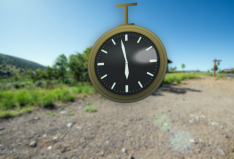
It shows 5h58
